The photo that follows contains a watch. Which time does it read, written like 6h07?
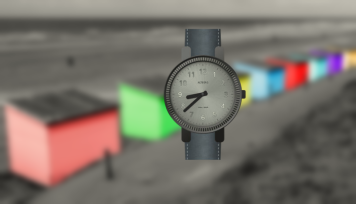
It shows 8h38
